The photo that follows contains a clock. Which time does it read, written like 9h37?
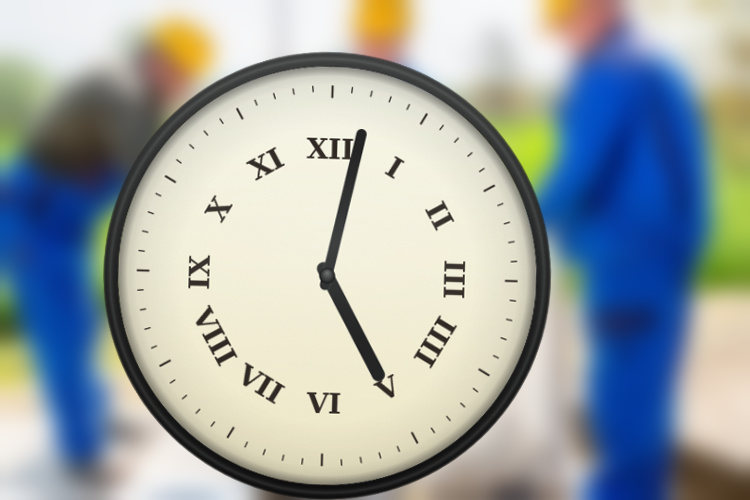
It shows 5h02
